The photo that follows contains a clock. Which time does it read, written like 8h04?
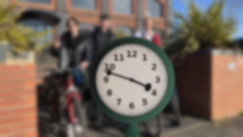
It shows 3h48
